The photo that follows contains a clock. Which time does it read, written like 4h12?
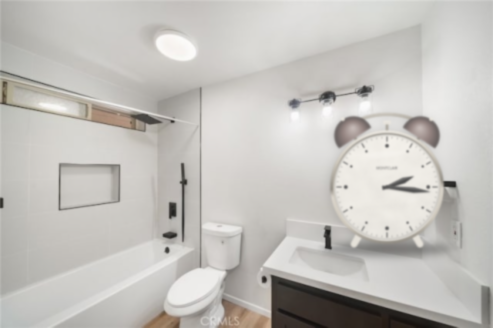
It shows 2h16
